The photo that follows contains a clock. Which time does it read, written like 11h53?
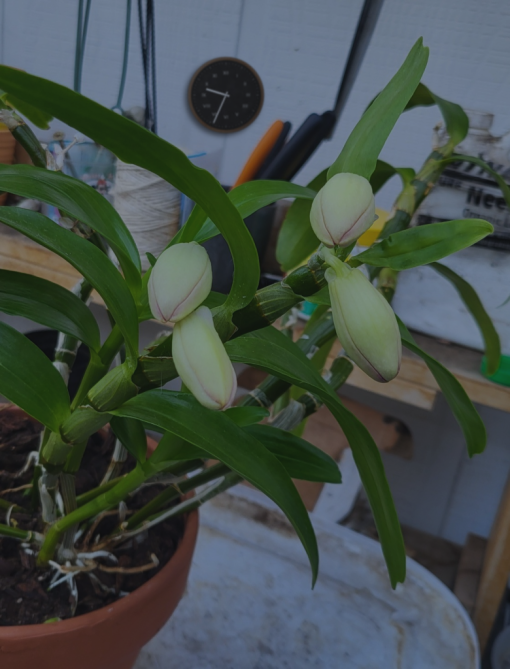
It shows 9h34
